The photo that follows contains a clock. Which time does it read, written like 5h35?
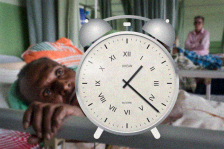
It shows 1h22
